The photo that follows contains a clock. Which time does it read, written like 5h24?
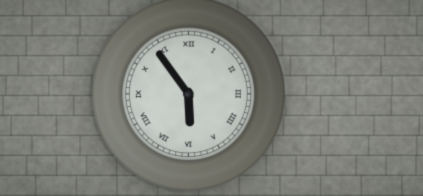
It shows 5h54
